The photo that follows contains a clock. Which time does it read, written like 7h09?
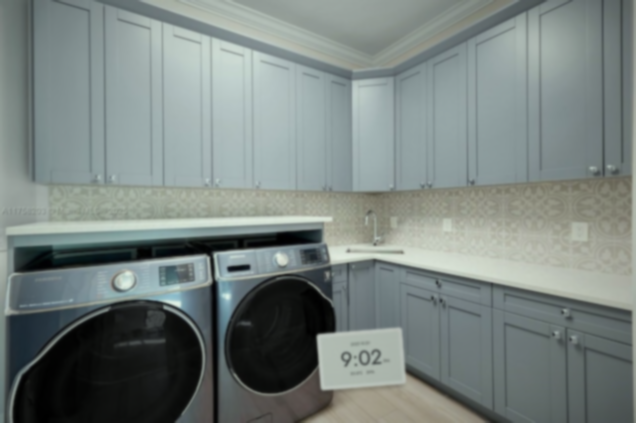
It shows 9h02
